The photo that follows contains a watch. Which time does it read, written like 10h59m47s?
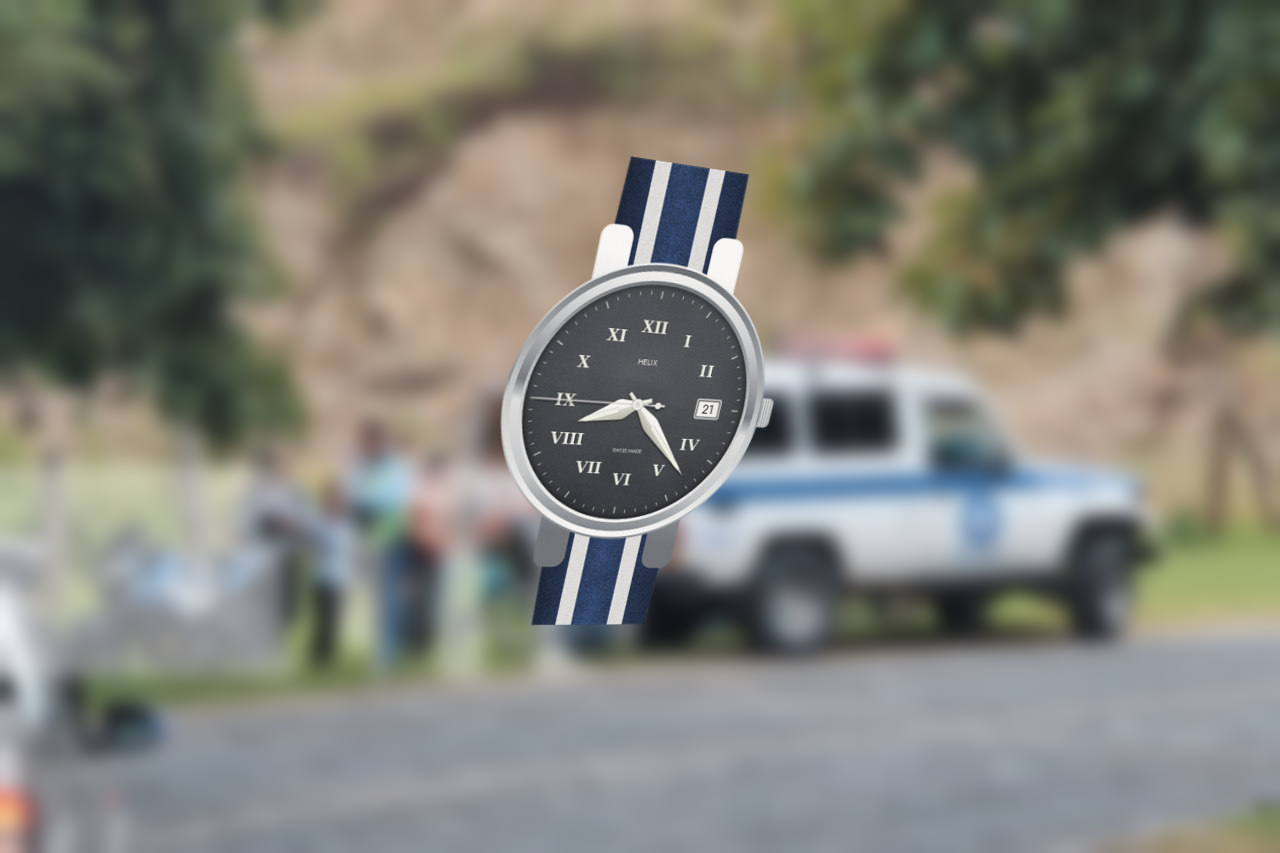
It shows 8h22m45s
